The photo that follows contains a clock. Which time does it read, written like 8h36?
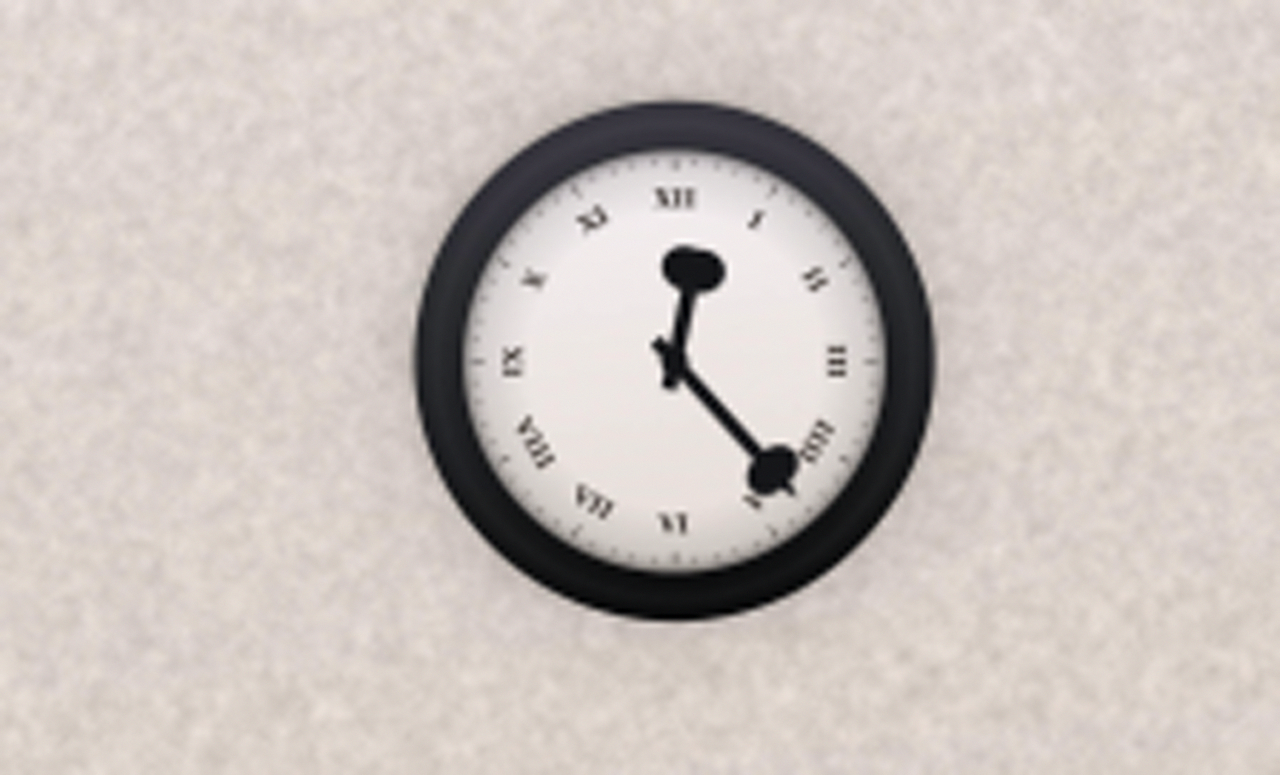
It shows 12h23
